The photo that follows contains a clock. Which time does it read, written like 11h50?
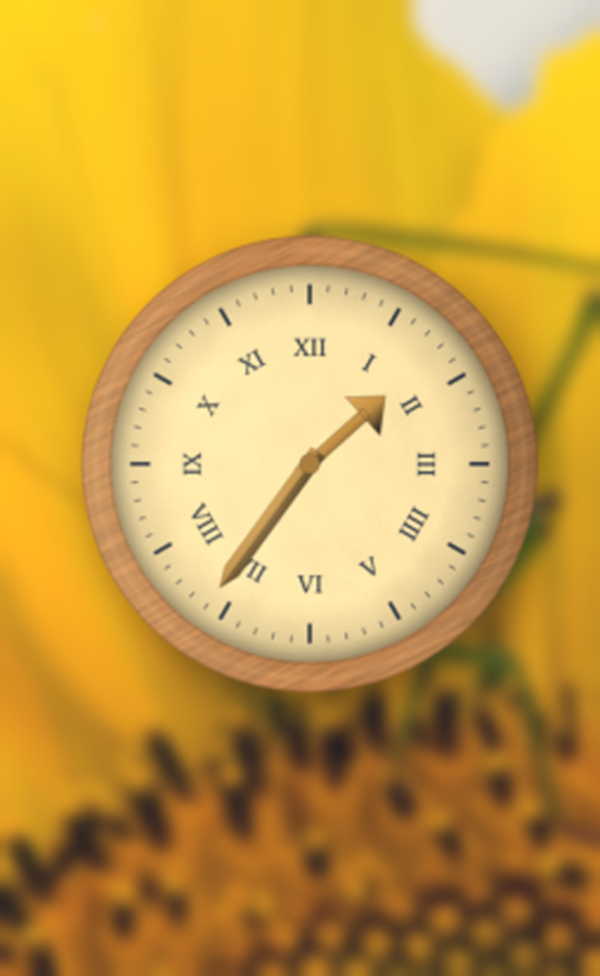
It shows 1h36
